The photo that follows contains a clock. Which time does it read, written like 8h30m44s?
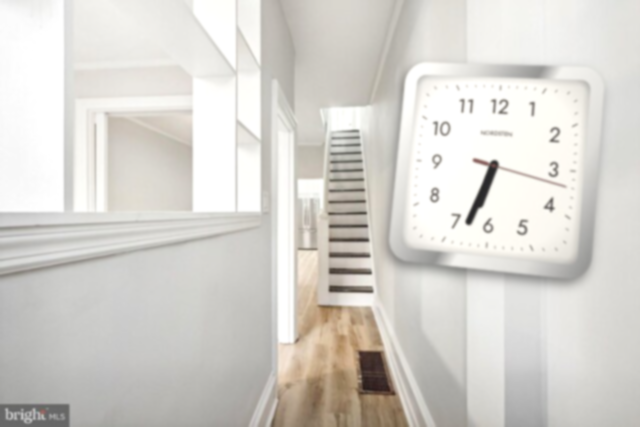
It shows 6h33m17s
